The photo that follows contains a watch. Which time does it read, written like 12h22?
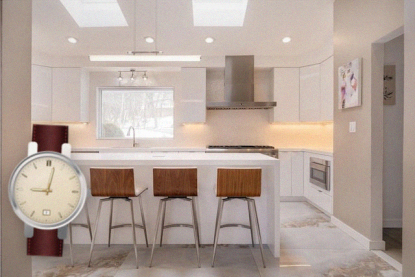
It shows 9h02
